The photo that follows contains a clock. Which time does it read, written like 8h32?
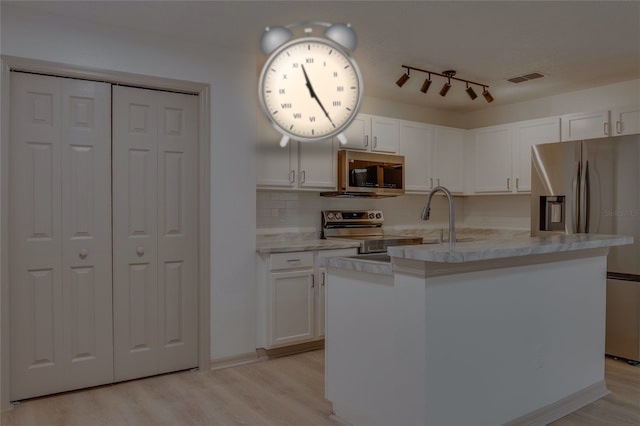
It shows 11h25
